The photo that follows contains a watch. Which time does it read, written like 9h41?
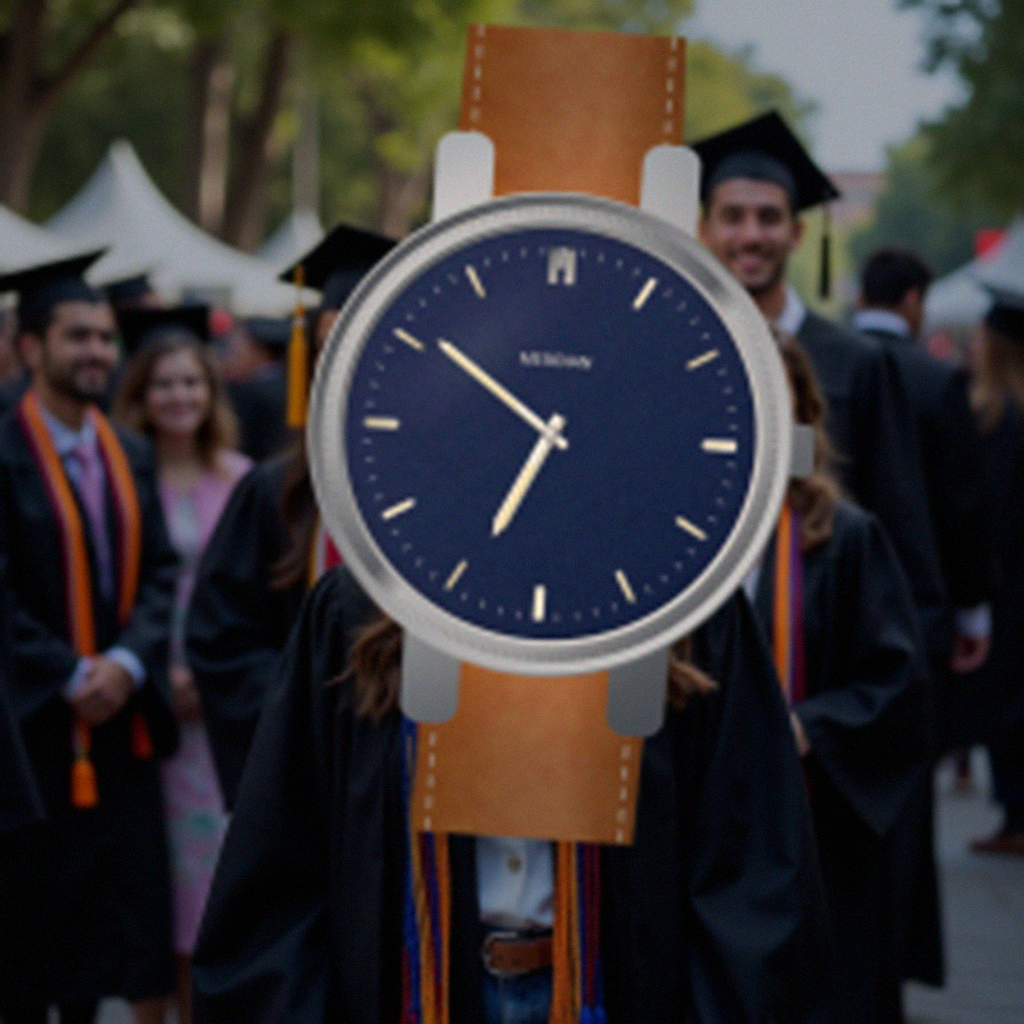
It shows 6h51
